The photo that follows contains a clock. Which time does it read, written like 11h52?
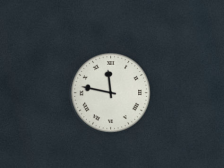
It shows 11h47
